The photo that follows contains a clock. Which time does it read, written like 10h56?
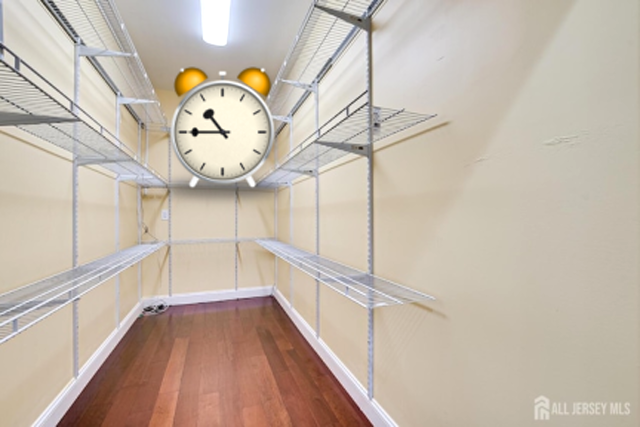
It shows 10h45
